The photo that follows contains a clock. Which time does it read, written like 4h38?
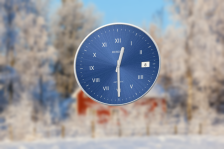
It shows 12h30
